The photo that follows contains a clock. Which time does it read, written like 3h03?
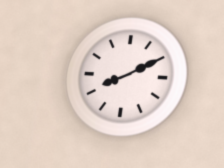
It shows 8h10
